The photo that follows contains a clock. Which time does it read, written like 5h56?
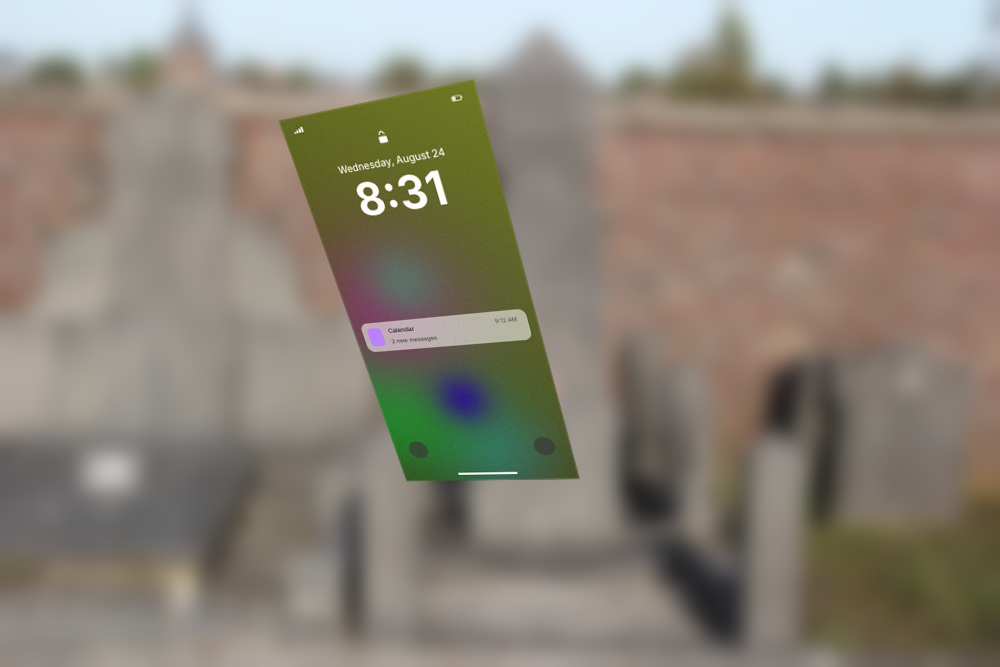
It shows 8h31
